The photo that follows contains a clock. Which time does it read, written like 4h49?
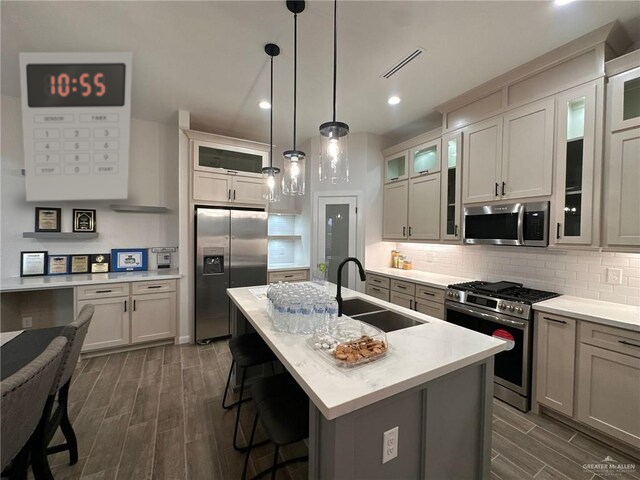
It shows 10h55
